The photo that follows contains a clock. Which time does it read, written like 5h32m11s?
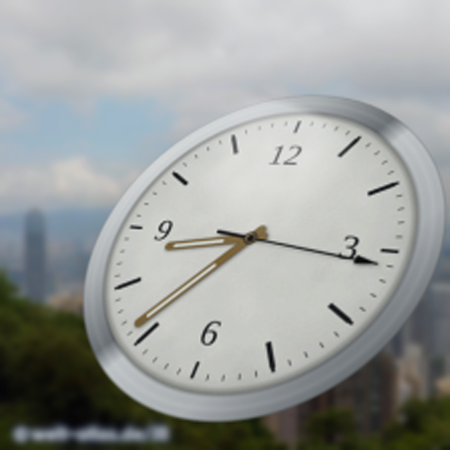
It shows 8h36m16s
